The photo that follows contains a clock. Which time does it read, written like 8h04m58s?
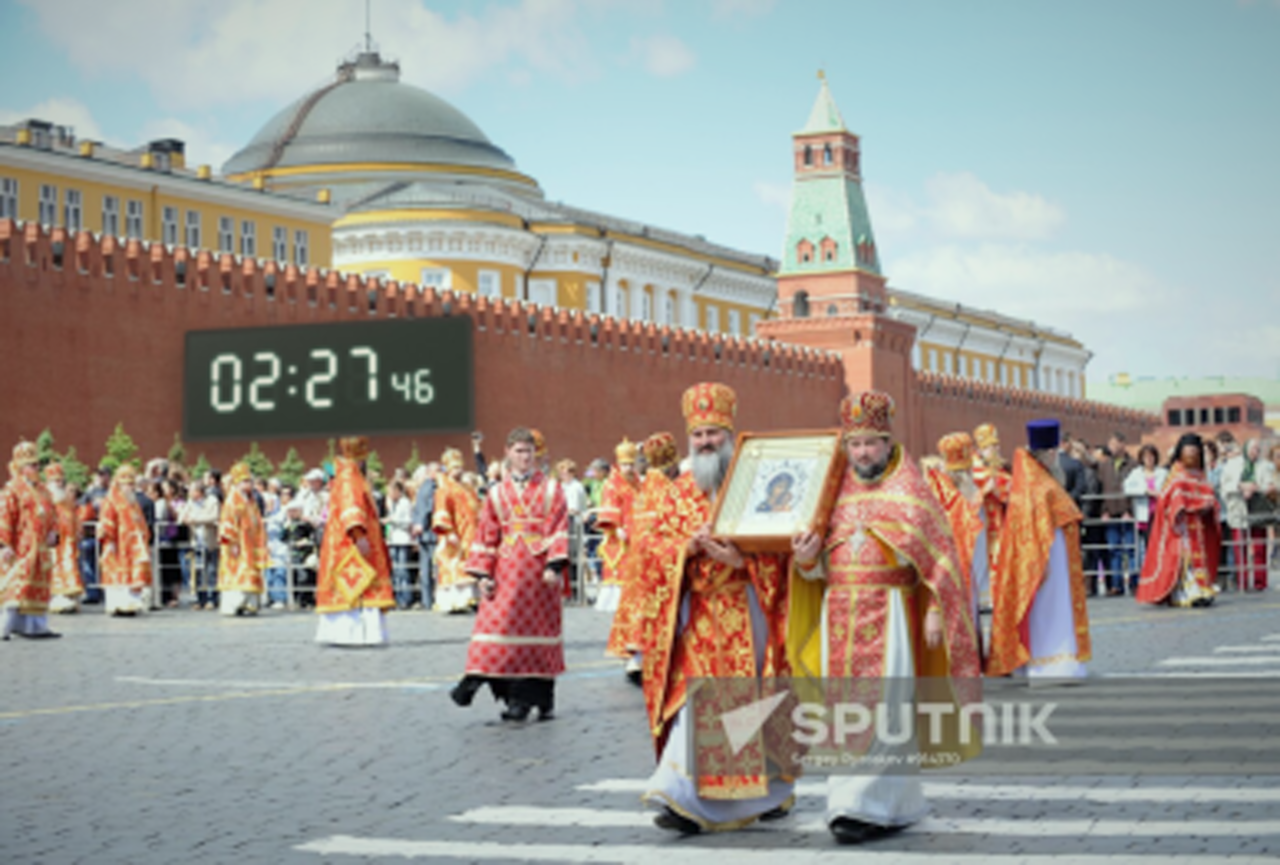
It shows 2h27m46s
